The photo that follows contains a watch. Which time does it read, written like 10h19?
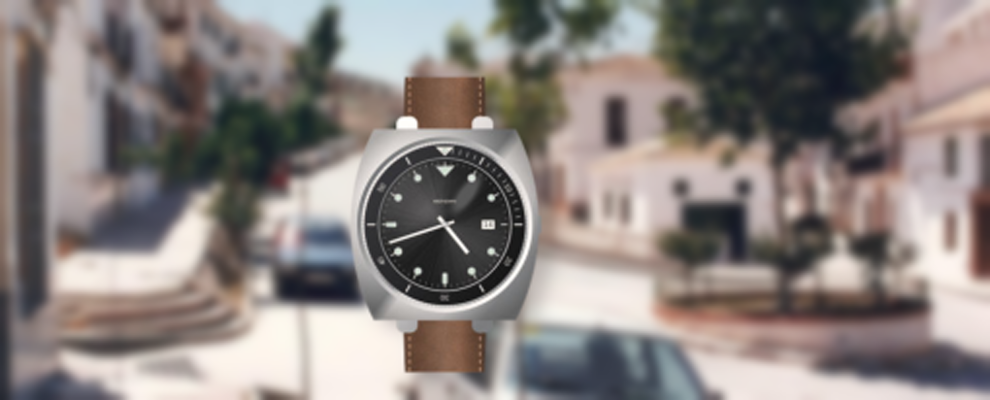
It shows 4h42
